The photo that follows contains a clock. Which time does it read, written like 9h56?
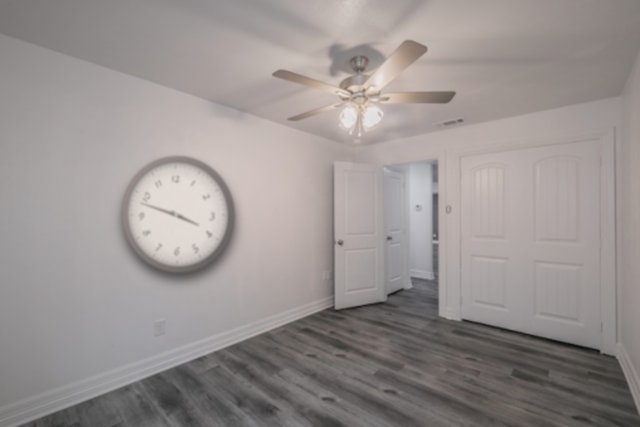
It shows 3h48
